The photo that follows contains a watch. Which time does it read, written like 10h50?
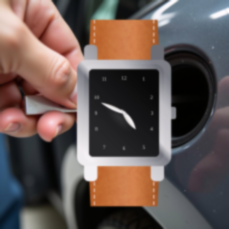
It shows 4h49
